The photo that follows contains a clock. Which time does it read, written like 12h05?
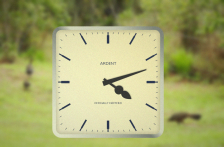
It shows 4h12
